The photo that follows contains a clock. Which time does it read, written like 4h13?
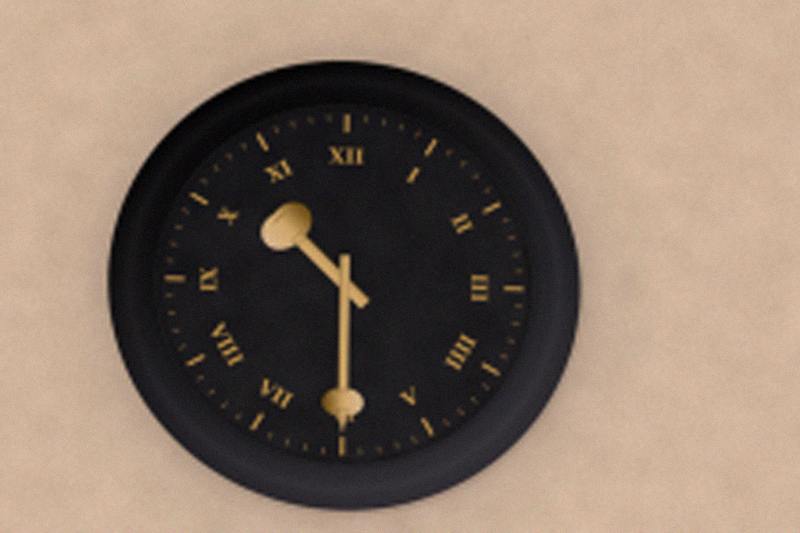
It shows 10h30
